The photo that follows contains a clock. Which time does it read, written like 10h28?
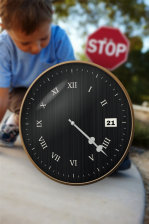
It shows 4h22
